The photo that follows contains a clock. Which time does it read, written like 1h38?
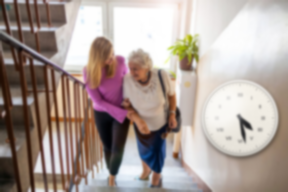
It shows 4h28
